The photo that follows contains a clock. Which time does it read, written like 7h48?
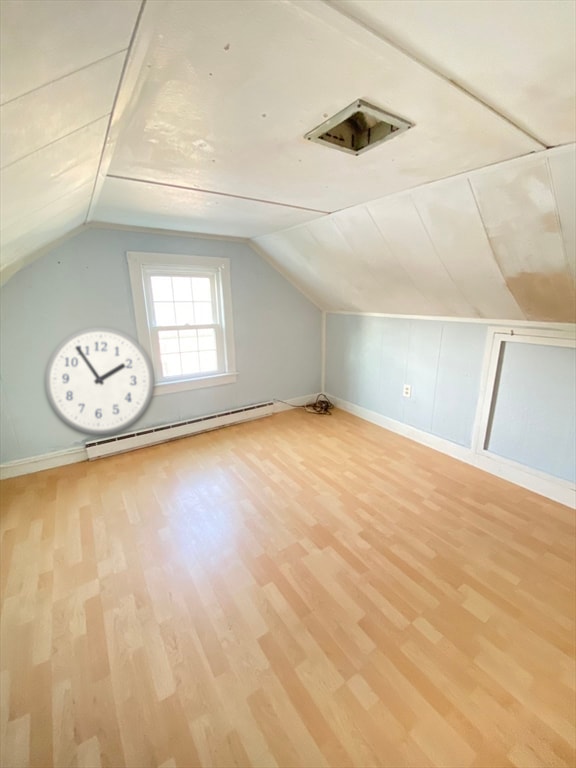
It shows 1h54
